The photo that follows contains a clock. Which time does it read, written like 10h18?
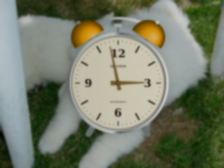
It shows 2h58
